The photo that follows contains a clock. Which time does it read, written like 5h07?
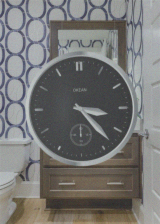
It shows 3h23
